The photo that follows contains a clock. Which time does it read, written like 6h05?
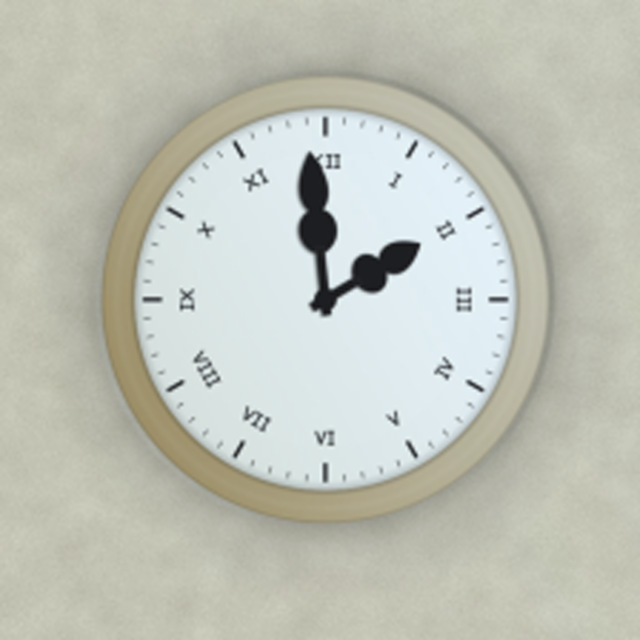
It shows 1h59
